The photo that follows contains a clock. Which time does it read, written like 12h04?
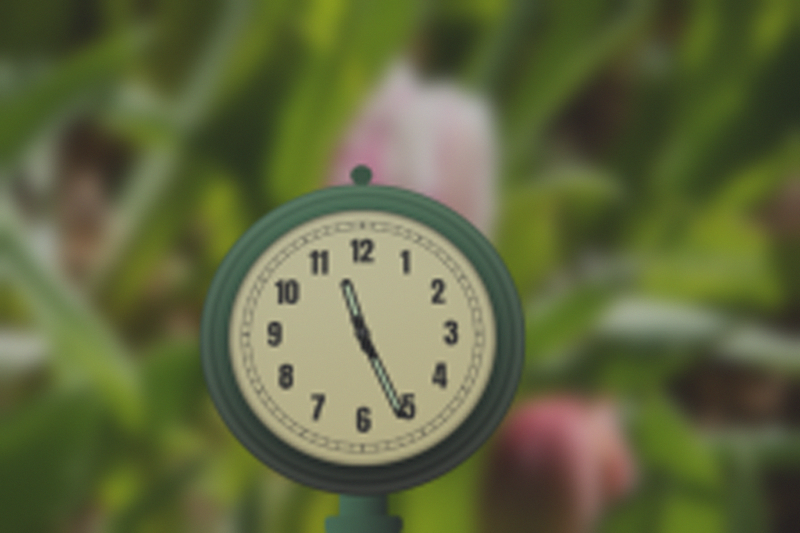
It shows 11h26
